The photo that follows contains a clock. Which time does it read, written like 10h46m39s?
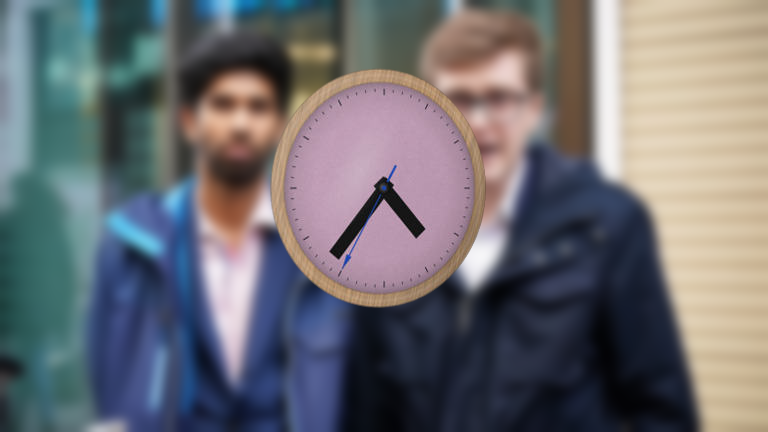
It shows 4h36m35s
